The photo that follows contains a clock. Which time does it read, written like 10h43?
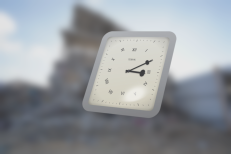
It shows 3h10
